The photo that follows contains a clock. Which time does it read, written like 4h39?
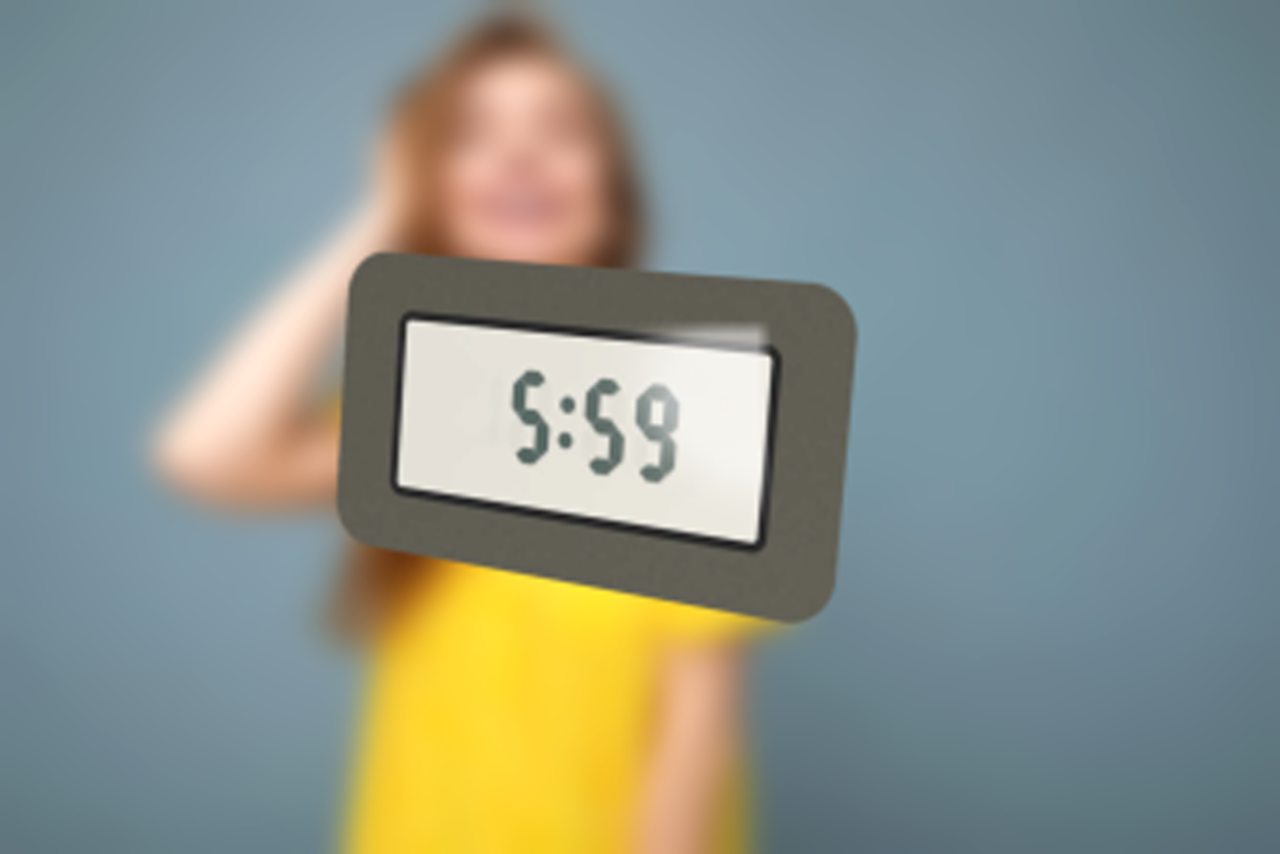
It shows 5h59
